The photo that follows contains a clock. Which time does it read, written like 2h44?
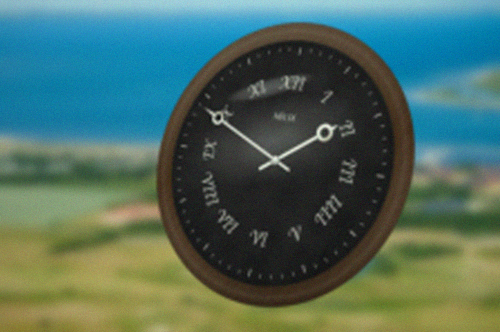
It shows 1h49
